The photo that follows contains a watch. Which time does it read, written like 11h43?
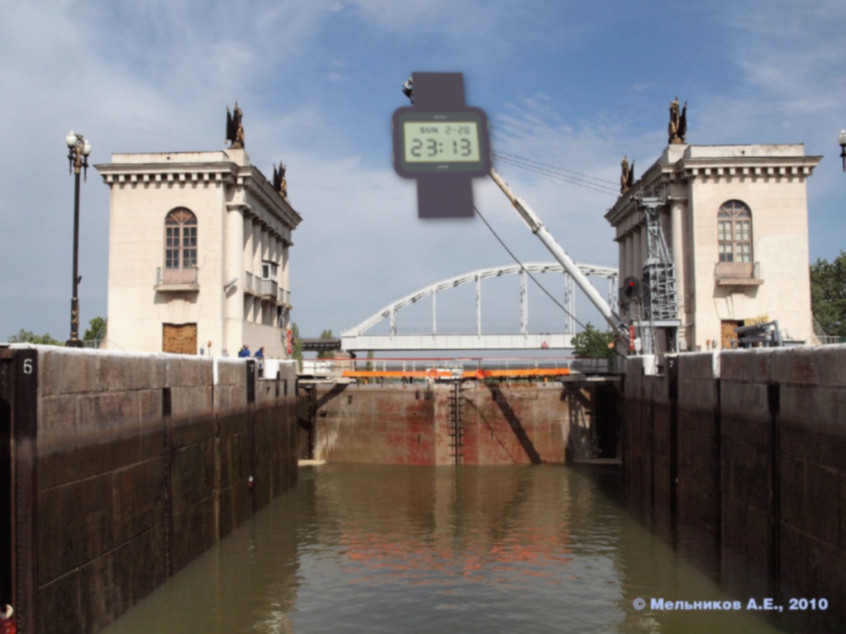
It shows 23h13
